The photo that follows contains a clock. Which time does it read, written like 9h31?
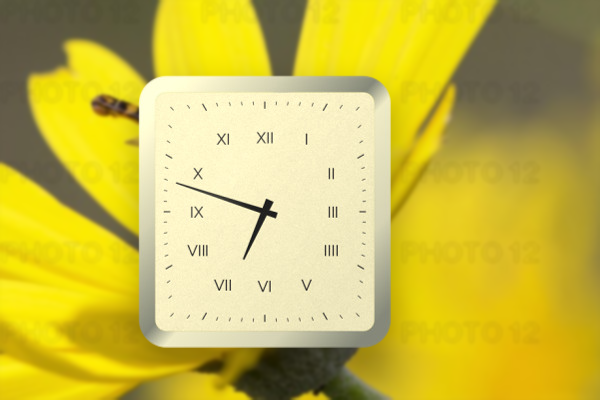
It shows 6h48
